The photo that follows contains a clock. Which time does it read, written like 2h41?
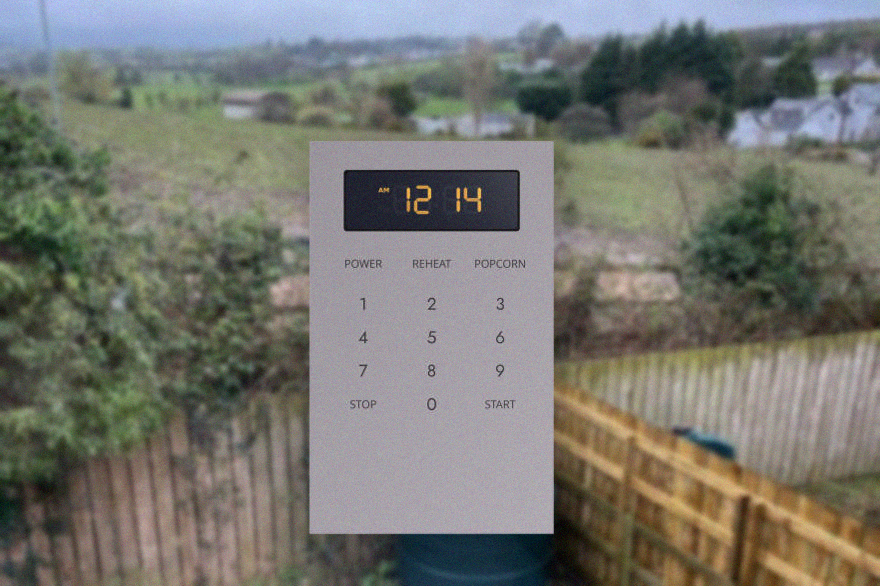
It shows 12h14
